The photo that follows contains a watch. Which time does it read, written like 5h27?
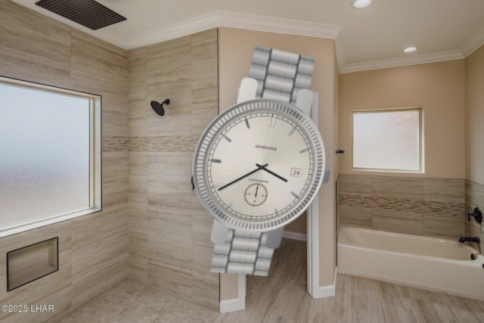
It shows 3h39
